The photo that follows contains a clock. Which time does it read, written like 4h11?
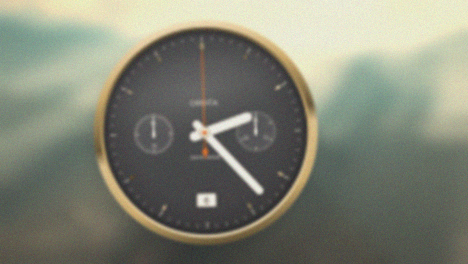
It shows 2h23
